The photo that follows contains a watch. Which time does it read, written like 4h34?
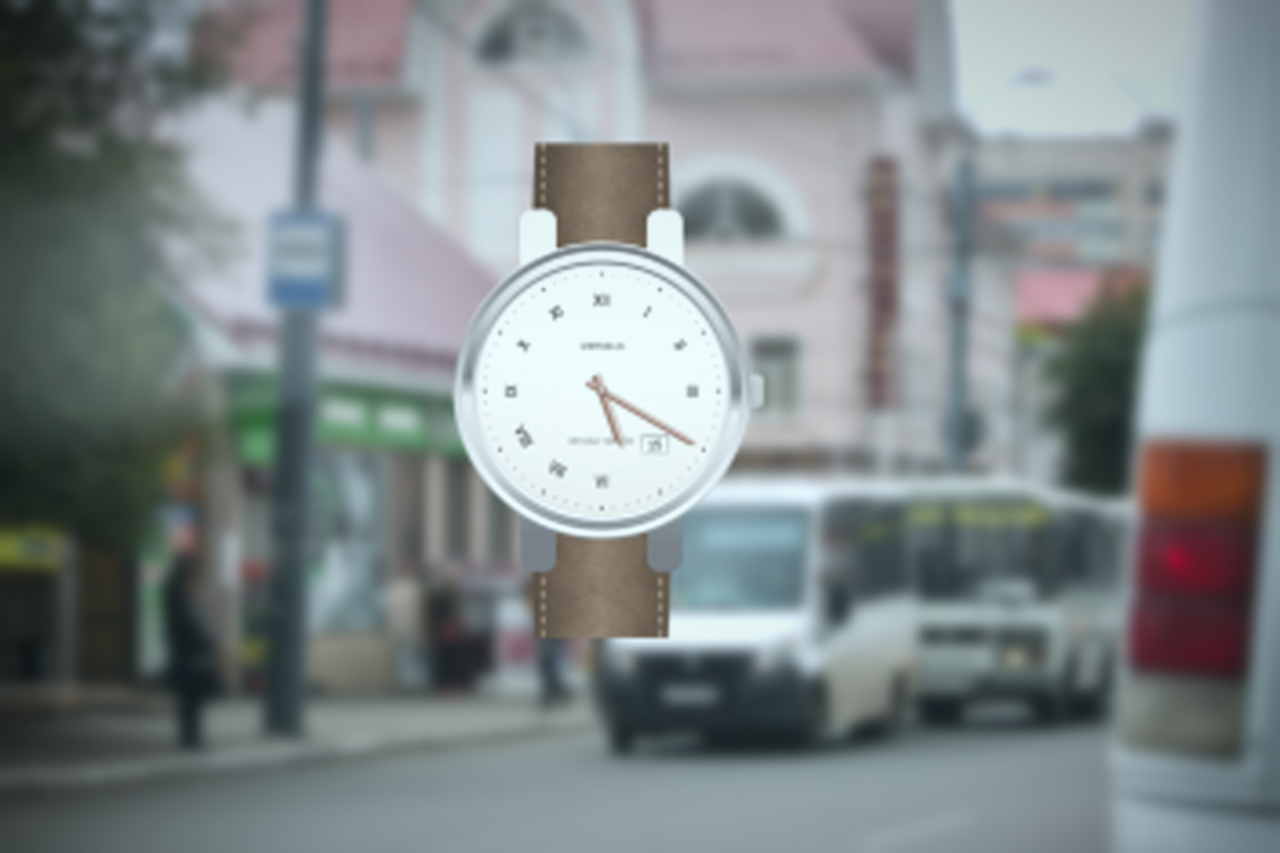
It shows 5h20
